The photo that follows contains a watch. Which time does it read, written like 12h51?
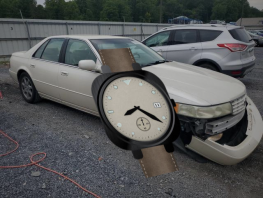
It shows 8h22
